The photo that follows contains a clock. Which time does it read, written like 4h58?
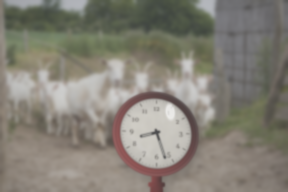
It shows 8h27
